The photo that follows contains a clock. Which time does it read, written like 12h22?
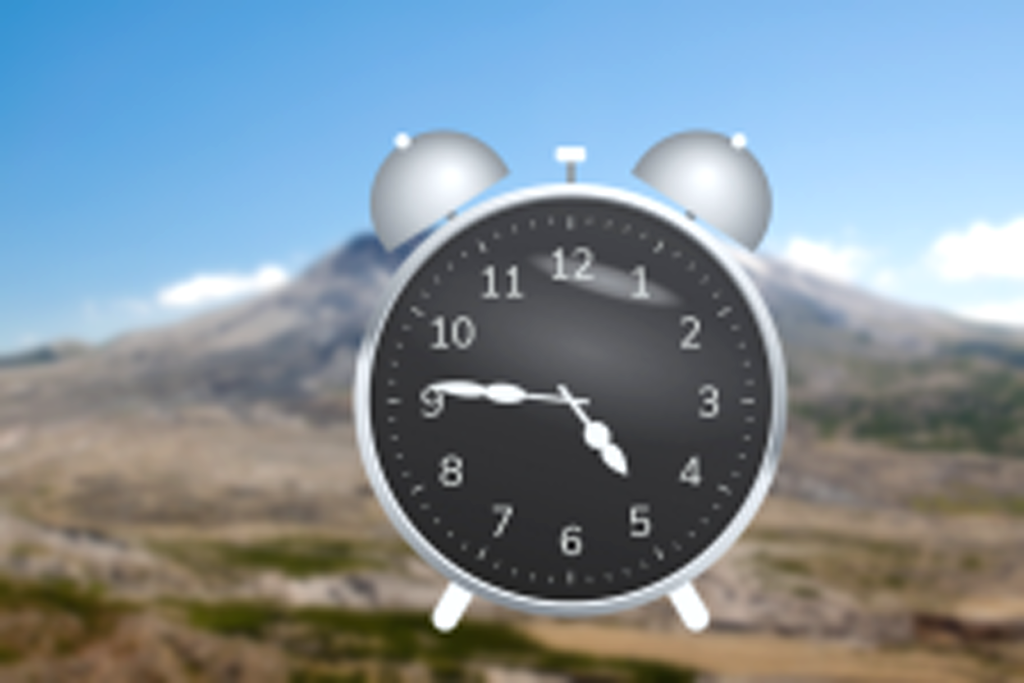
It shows 4h46
